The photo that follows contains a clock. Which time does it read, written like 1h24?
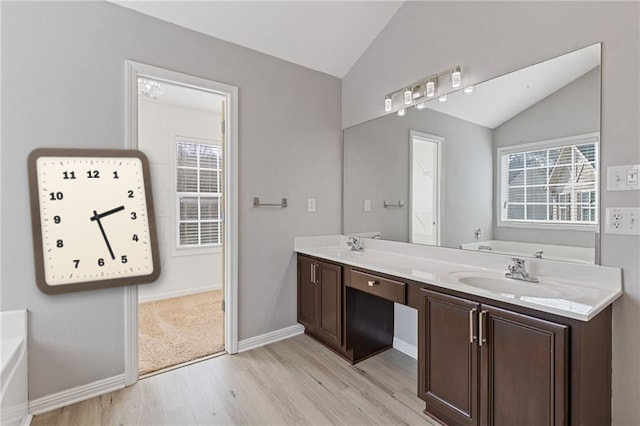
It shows 2h27
